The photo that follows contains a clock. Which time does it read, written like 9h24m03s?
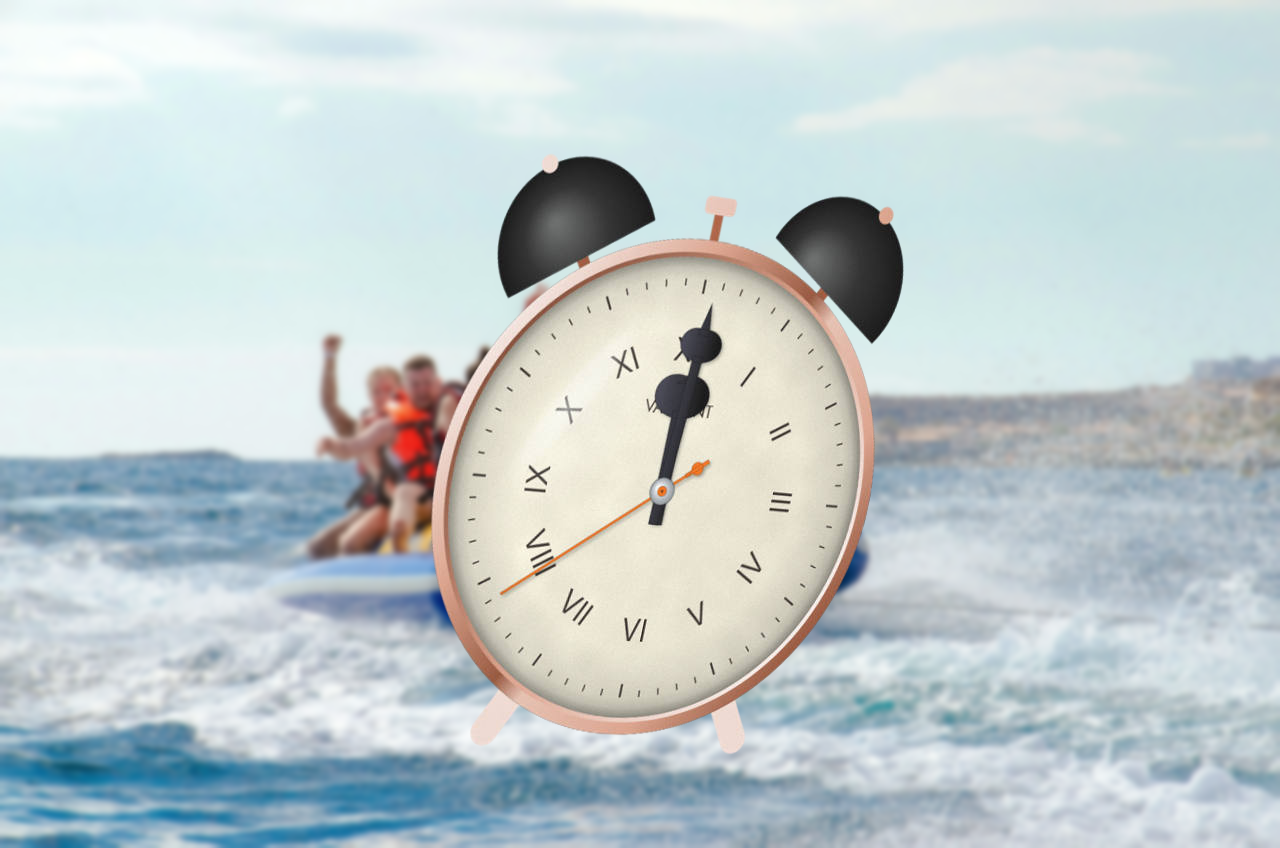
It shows 12h00m39s
